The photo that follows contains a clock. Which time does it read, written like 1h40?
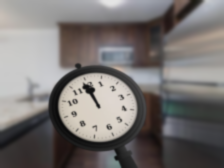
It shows 11h59
